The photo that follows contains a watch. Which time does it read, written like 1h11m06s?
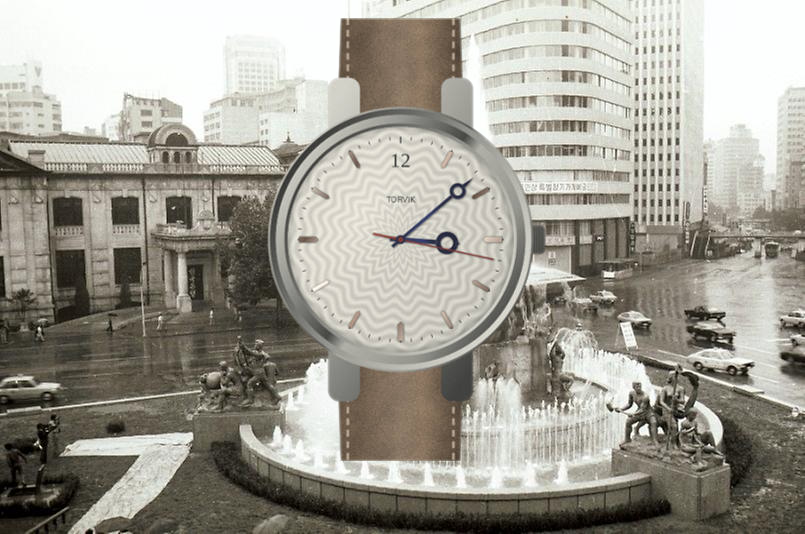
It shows 3h08m17s
